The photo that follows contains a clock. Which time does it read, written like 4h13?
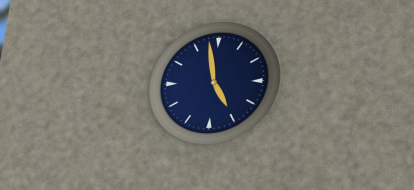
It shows 4h58
